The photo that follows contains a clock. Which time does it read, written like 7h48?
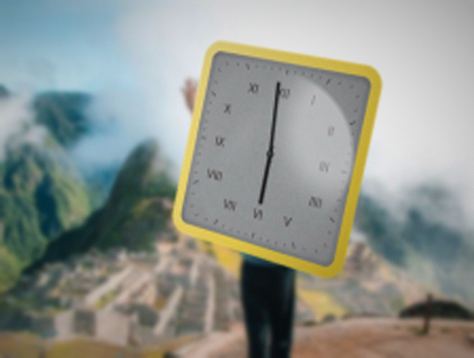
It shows 5h59
